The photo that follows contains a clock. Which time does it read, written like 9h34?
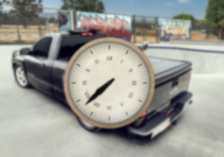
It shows 7h38
